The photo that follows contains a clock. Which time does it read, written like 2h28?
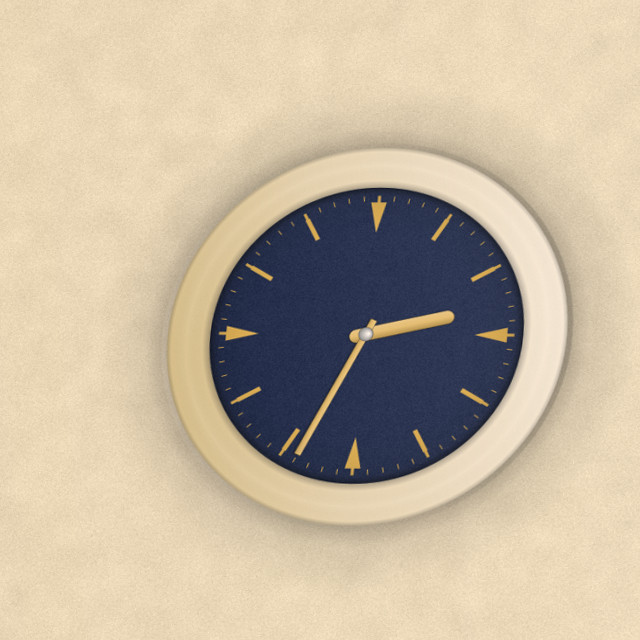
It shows 2h34
